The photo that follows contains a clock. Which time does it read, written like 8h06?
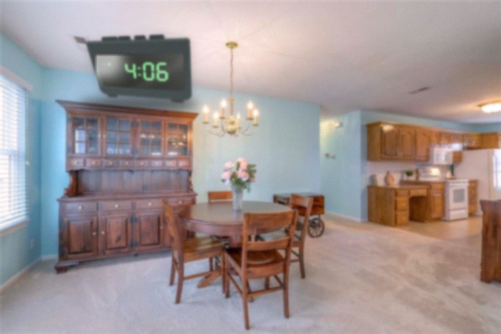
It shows 4h06
